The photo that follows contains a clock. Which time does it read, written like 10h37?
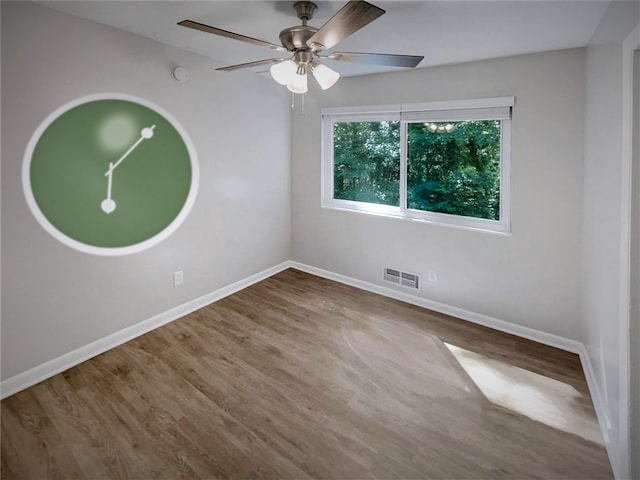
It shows 6h07
